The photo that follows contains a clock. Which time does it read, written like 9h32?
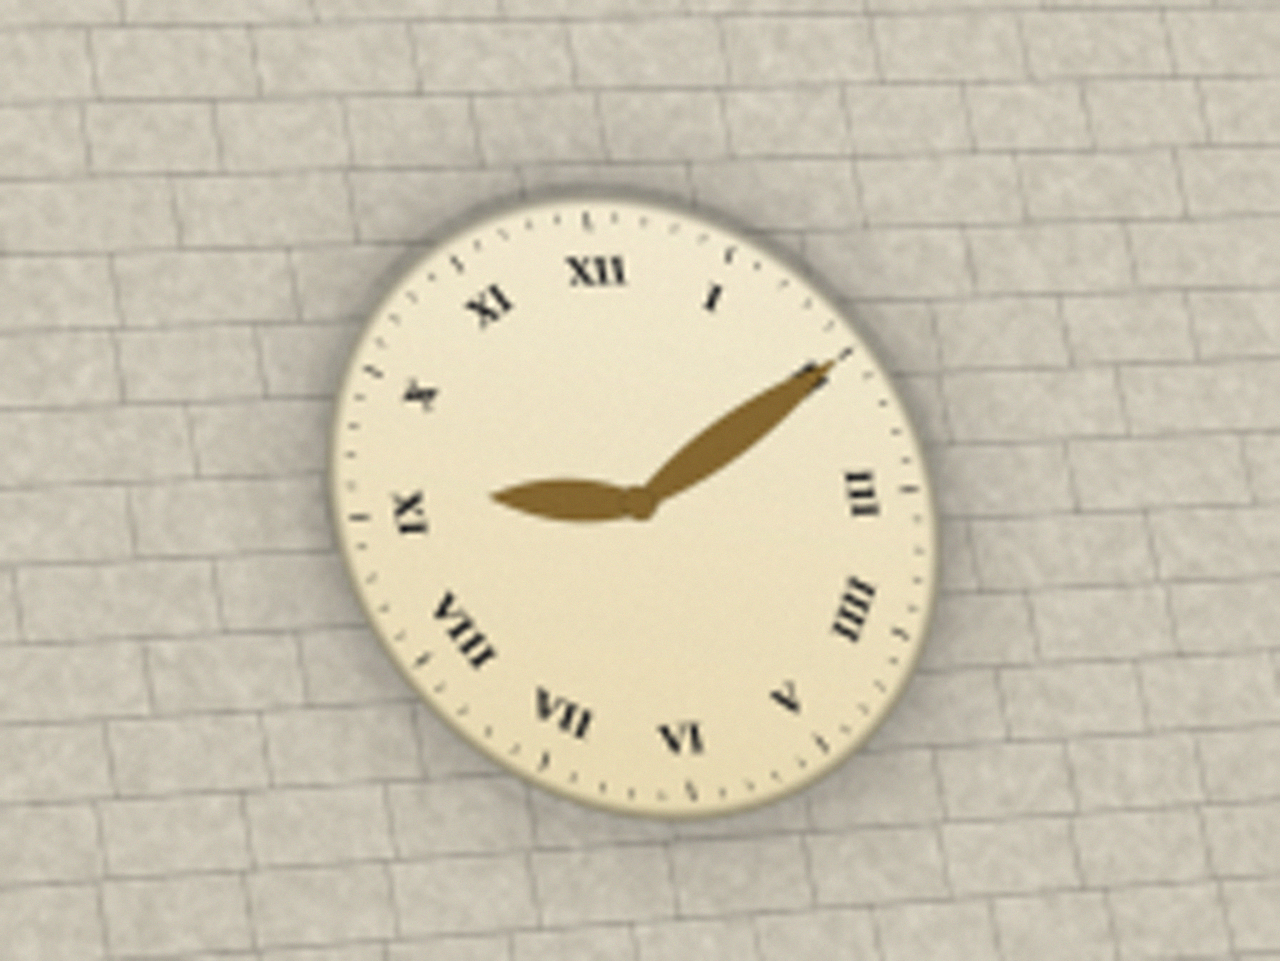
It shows 9h10
